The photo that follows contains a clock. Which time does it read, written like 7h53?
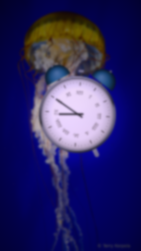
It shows 8h50
